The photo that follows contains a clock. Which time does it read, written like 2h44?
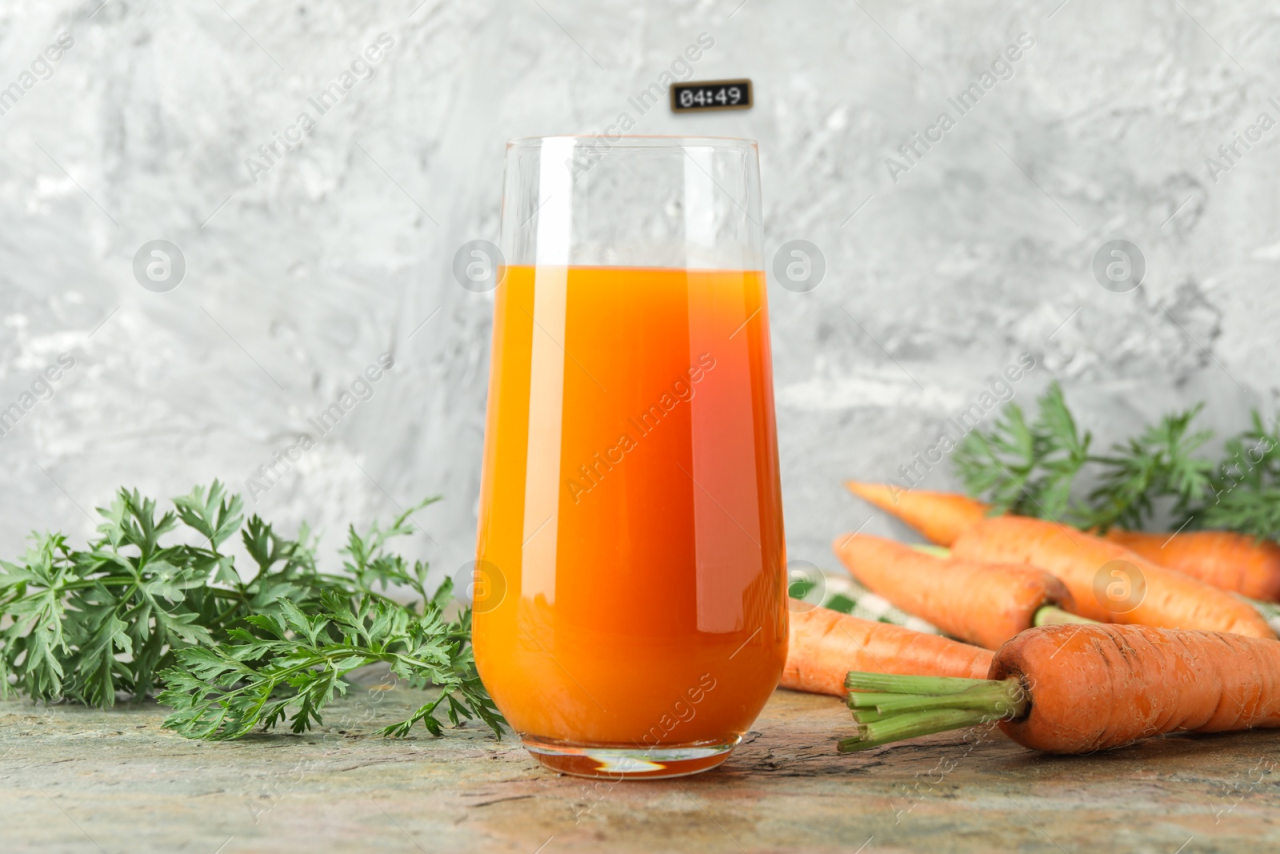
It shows 4h49
